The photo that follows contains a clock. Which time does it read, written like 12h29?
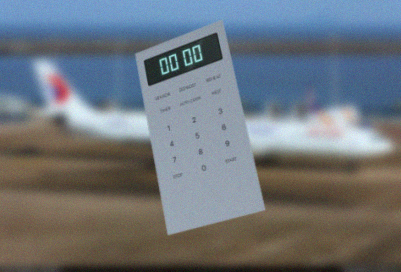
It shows 0h00
